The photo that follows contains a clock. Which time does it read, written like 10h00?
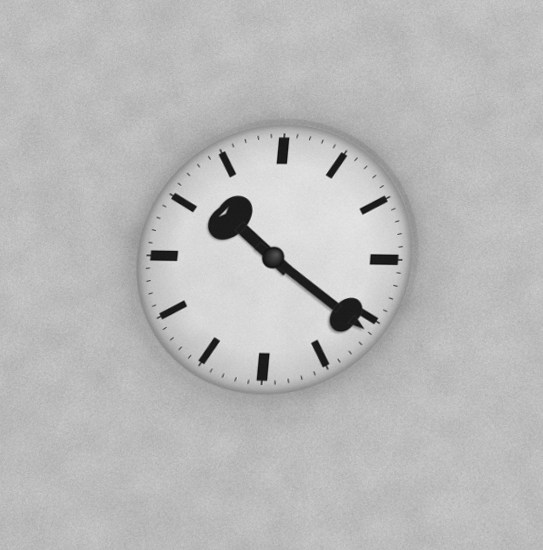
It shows 10h21
